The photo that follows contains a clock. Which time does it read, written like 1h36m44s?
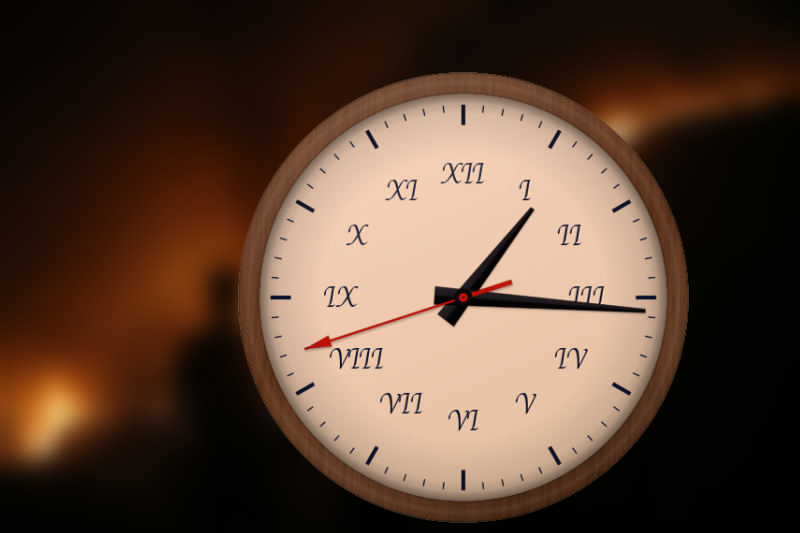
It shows 1h15m42s
